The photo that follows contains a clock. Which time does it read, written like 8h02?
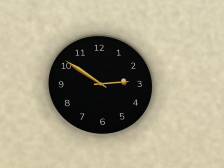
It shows 2h51
